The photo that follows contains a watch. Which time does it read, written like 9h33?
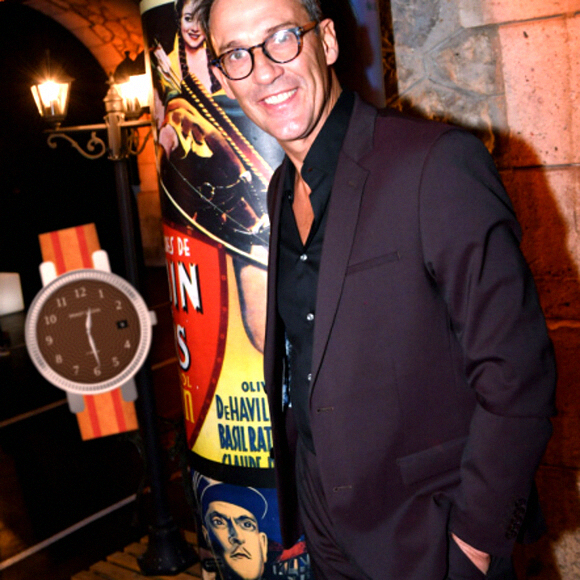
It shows 12h29
